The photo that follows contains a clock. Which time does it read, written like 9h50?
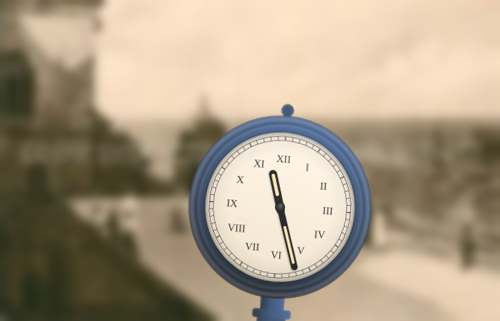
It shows 11h27
